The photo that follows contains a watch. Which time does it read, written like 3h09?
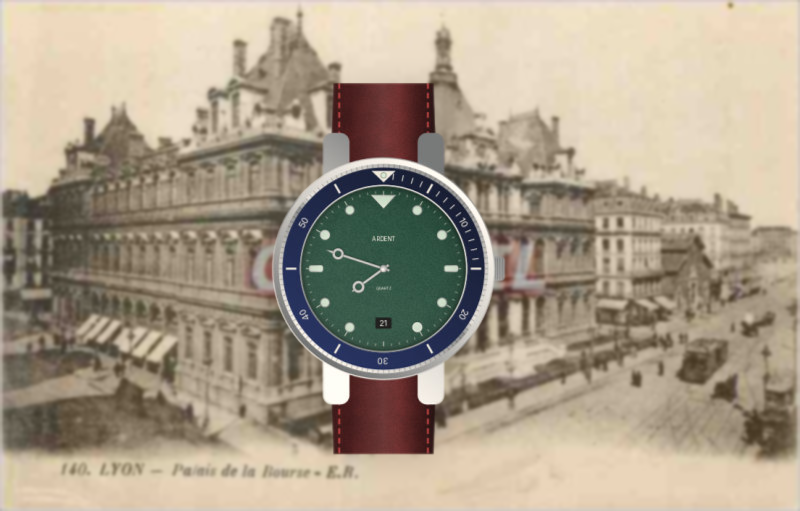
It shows 7h48
